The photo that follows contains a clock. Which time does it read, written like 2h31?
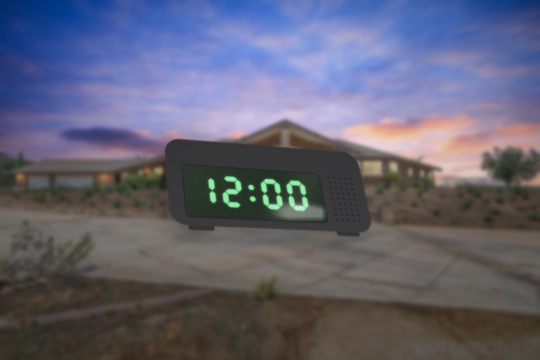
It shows 12h00
